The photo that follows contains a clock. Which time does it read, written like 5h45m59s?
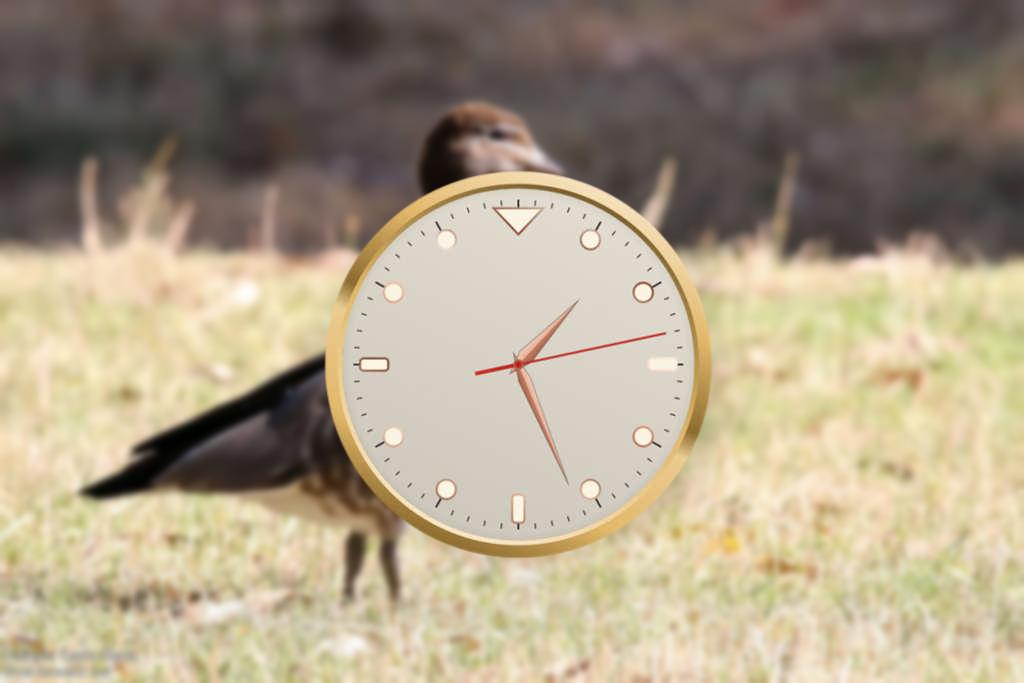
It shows 1h26m13s
